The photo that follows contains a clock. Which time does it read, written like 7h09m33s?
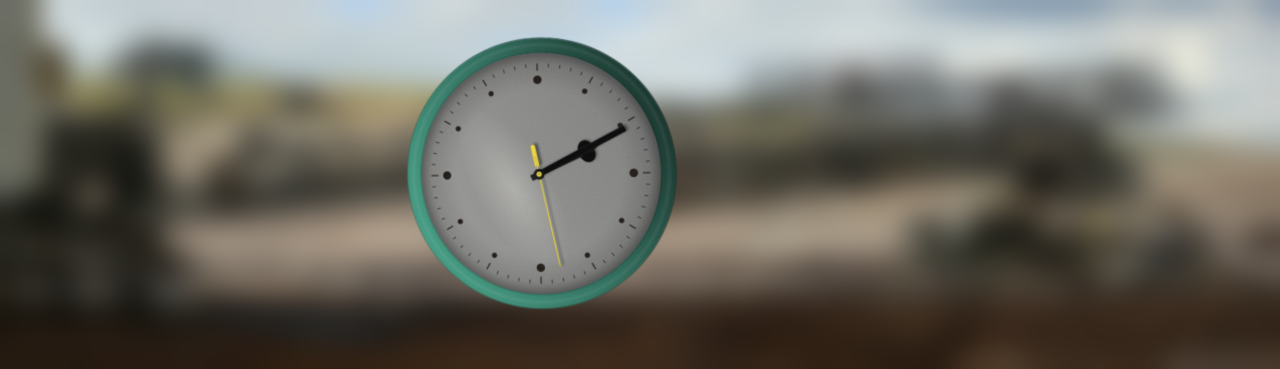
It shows 2h10m28s
